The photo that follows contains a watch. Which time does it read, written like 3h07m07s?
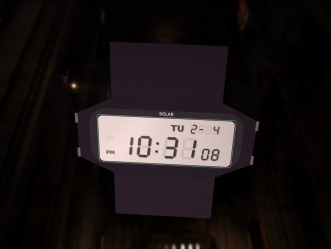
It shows 10h31m08s
